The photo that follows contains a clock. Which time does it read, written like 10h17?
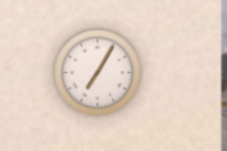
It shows 7h05
